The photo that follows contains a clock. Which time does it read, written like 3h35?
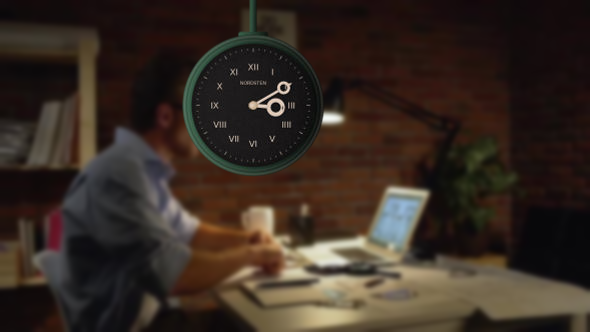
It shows 3h10
